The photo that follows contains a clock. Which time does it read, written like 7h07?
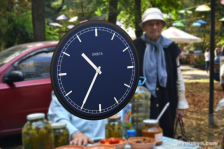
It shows 10h35
